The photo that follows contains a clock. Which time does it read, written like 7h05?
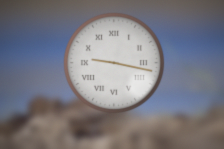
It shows 9h17
